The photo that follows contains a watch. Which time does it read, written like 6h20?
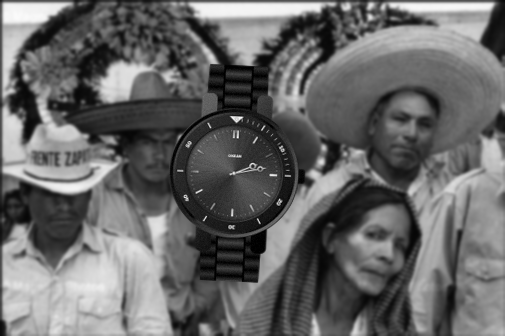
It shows 2h13
